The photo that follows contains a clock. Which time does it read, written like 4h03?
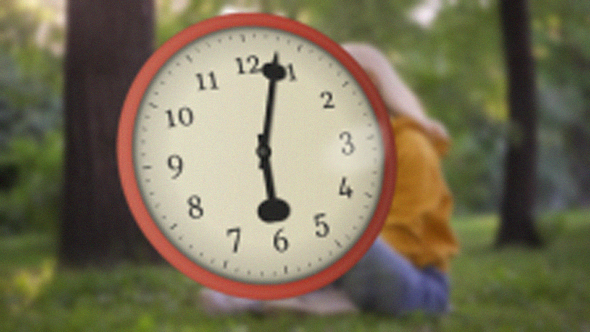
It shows 6h03
